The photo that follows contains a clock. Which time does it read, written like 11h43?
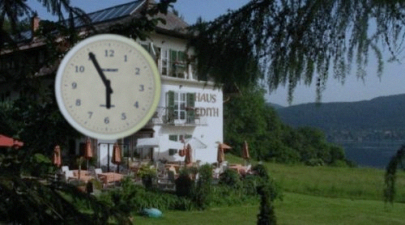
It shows 5h55
